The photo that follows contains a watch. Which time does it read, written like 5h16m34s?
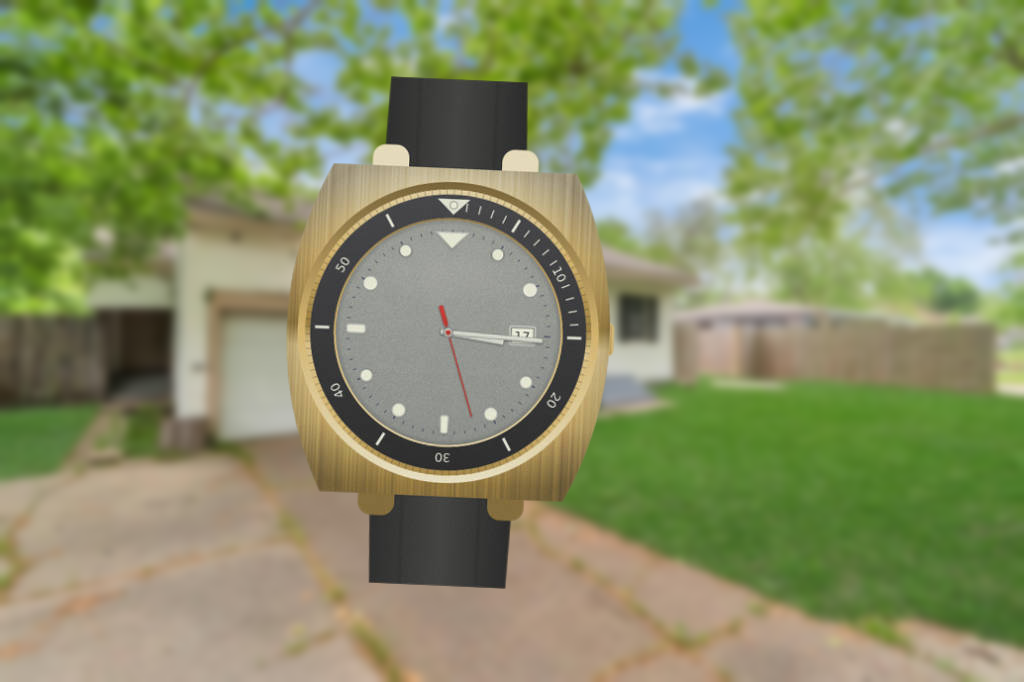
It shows 3h15m27s
